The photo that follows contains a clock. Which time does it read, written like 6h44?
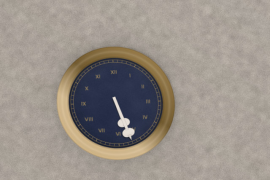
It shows 5h27
